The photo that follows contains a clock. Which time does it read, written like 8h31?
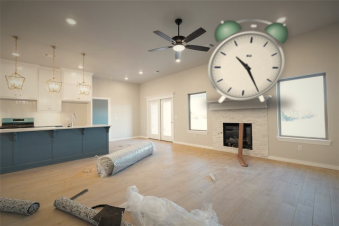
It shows 10h25
